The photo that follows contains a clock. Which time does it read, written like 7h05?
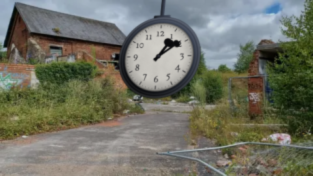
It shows 1h09
